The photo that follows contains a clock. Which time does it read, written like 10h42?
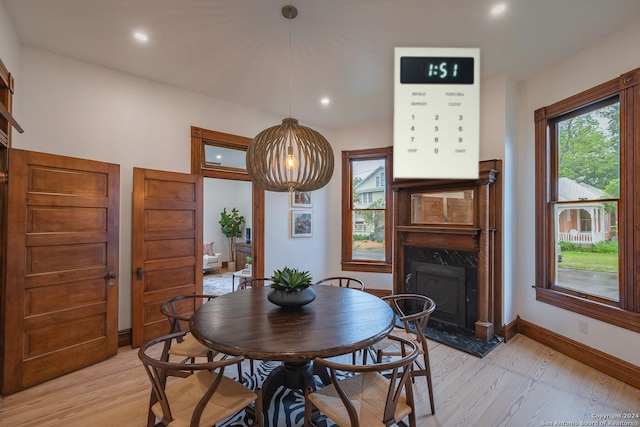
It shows 1h51
